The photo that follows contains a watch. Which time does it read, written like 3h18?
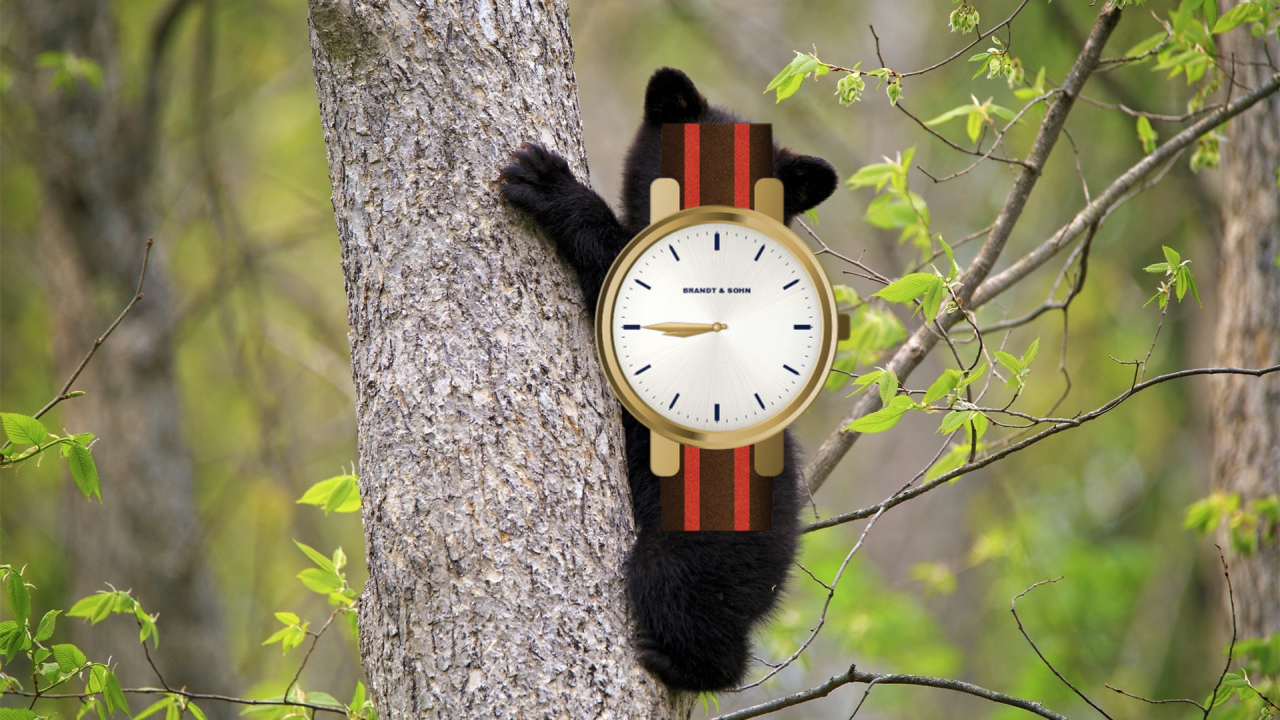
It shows 8h45
